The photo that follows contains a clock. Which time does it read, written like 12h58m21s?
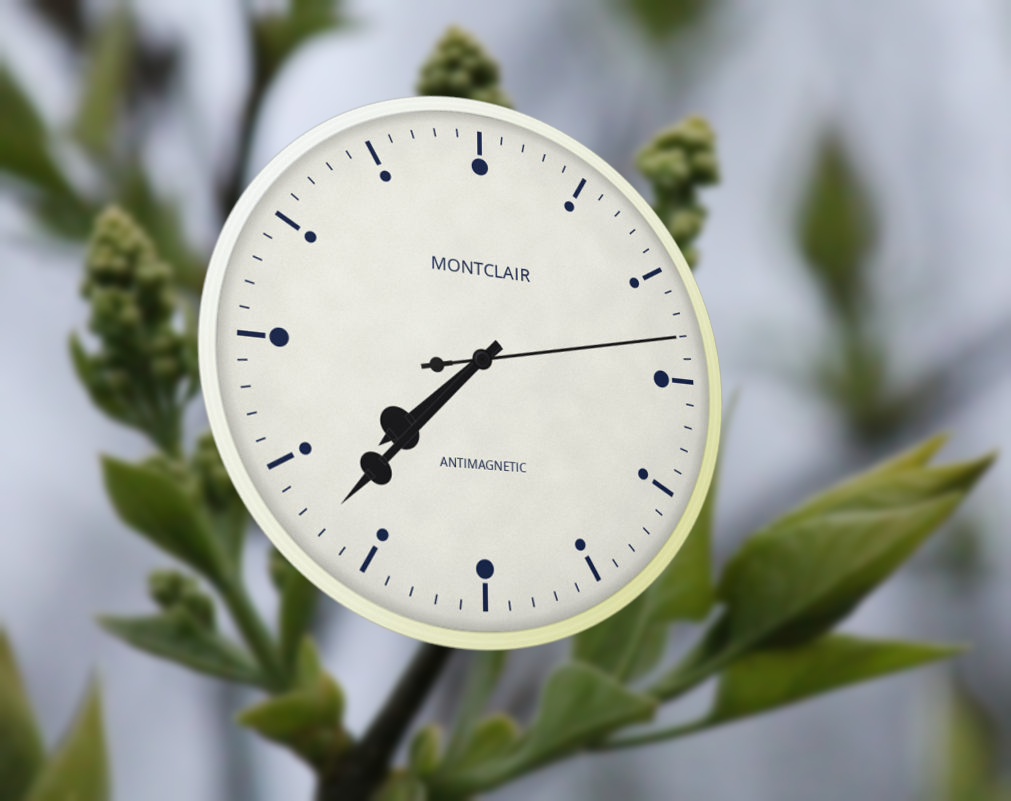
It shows 7h37m13s
